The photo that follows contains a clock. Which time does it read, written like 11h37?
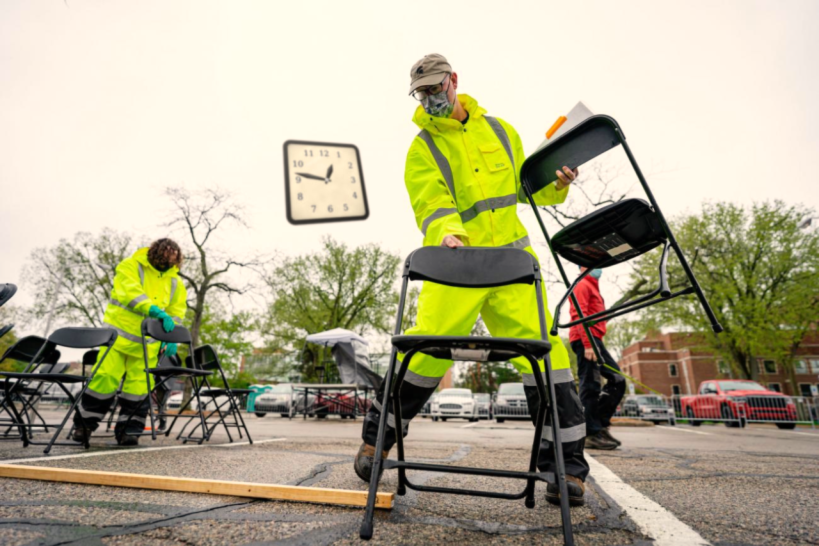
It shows 12h47
